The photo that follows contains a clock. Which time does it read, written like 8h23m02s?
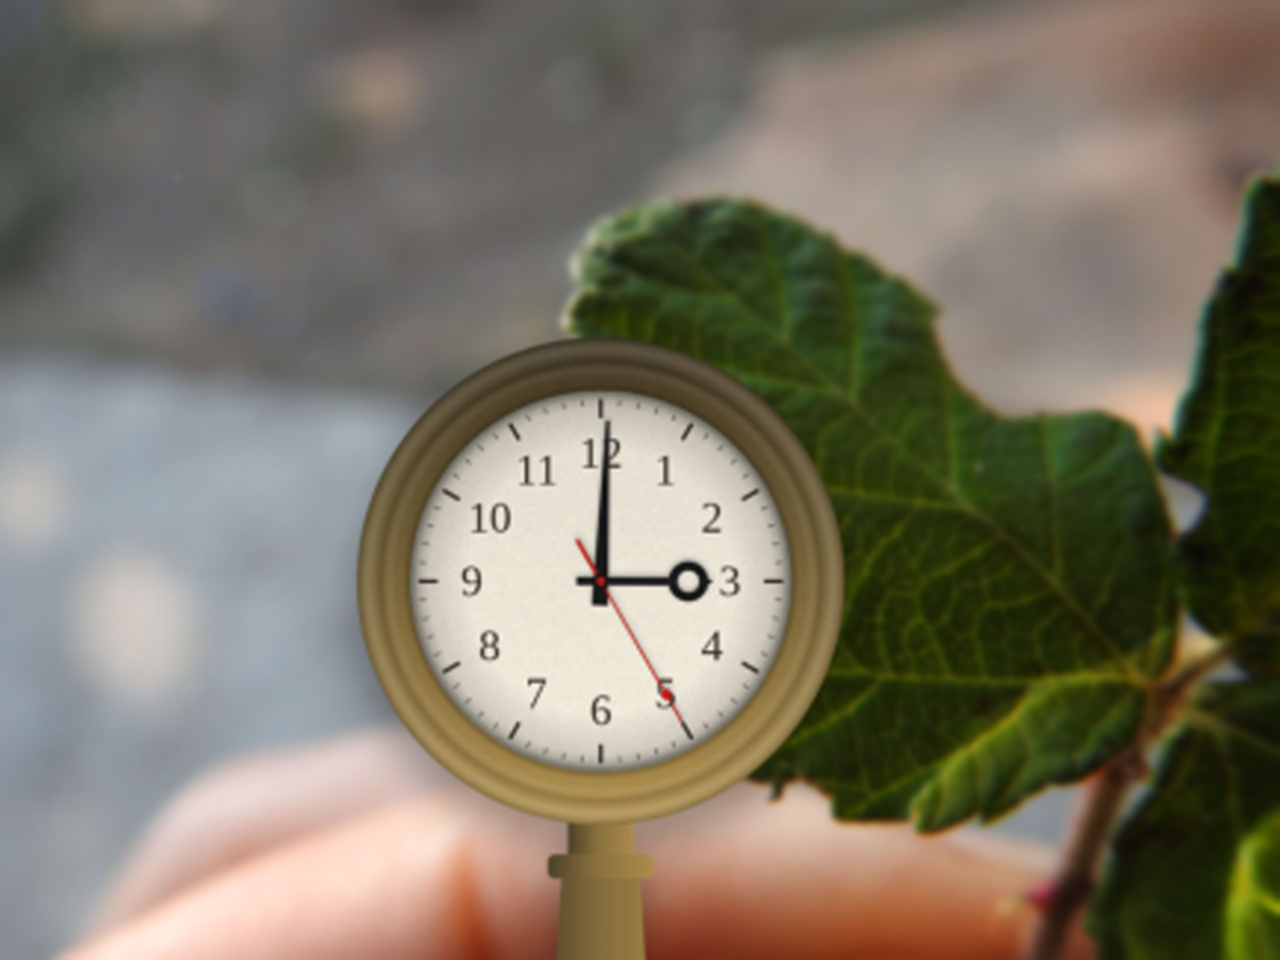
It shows 3h00m25s
